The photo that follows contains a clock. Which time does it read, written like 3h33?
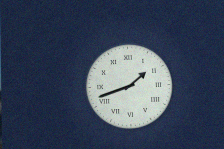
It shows 1h42
